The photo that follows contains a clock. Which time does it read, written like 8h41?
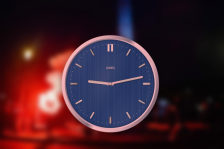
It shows 9h13
